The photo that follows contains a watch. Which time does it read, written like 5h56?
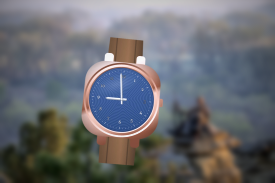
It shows 8h59
